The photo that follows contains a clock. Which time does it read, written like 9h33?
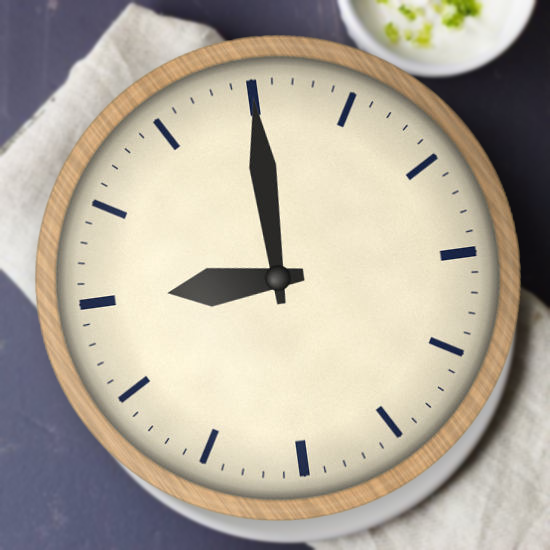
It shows 9h00
